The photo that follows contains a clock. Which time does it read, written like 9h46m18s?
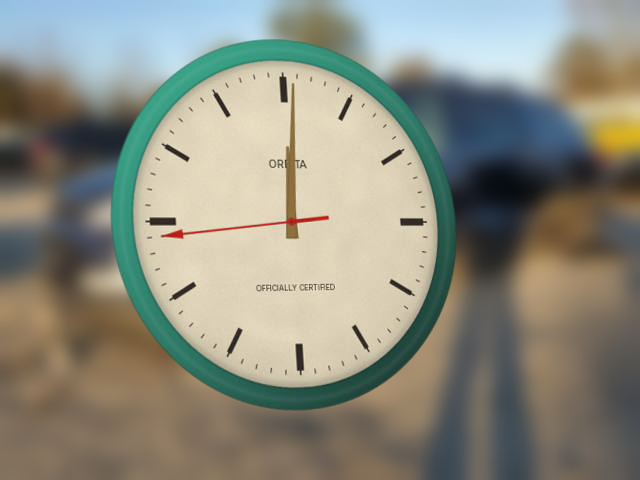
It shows 12h00m44s
